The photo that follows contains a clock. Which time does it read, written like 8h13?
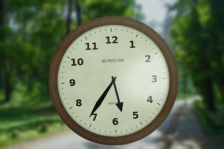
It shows 5h36
